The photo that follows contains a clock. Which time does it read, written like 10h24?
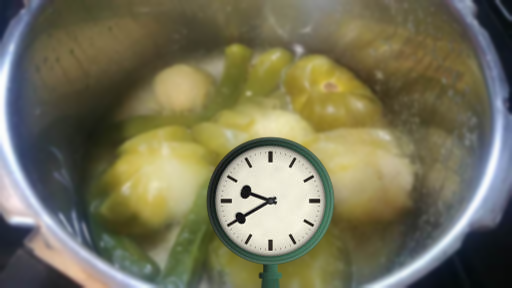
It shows 9h40
